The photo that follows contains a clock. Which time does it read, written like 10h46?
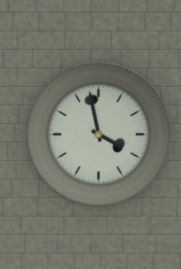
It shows 3h58
